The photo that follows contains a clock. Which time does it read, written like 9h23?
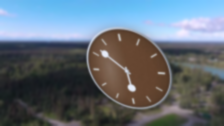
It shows 5h52
